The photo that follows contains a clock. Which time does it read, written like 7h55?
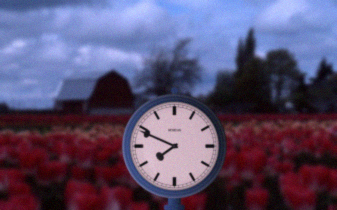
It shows 7h49
